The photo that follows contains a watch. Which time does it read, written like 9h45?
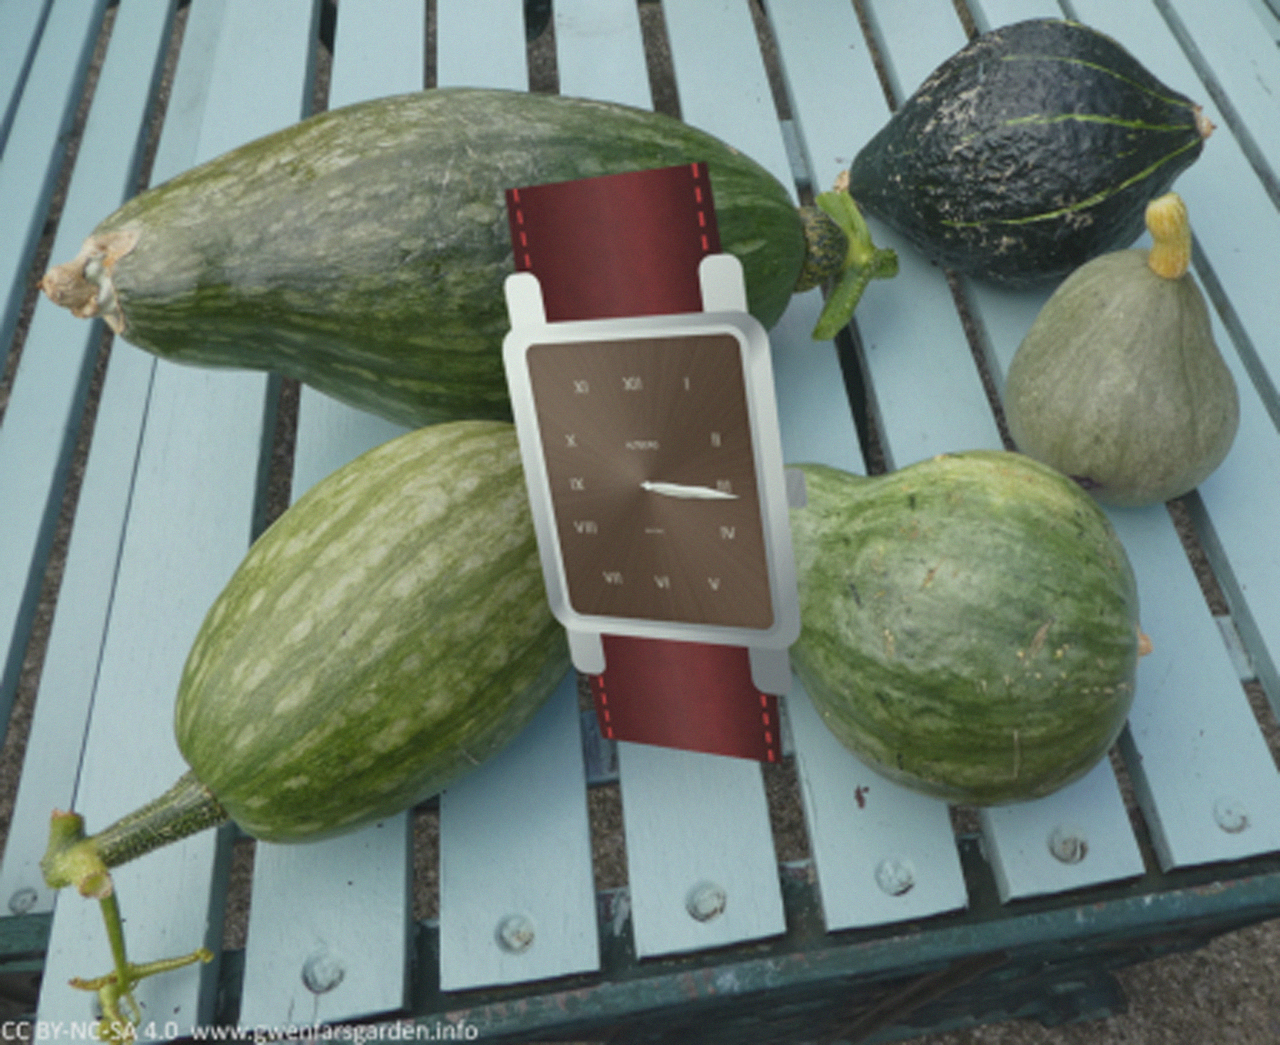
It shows 3h16
